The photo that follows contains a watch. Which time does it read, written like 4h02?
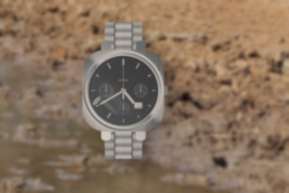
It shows 4h40
